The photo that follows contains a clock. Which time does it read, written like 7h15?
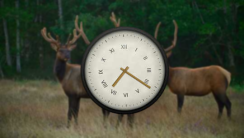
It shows 7h21
